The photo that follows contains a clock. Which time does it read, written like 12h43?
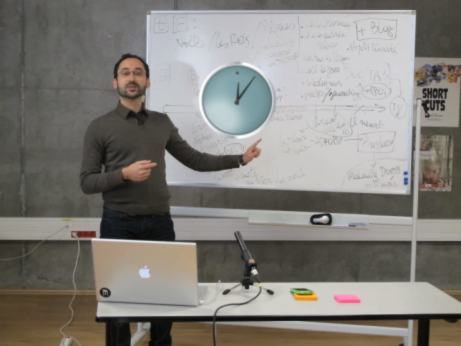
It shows 12h06
